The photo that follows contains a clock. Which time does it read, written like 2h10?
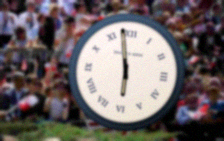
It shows 5h58
